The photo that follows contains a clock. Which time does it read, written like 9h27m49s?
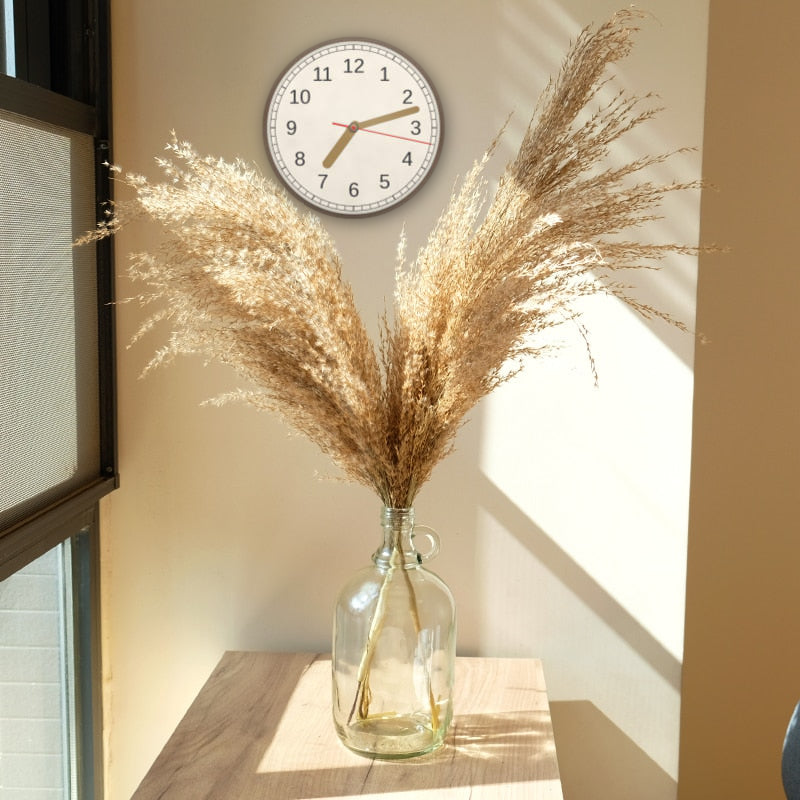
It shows 7h12m17s
